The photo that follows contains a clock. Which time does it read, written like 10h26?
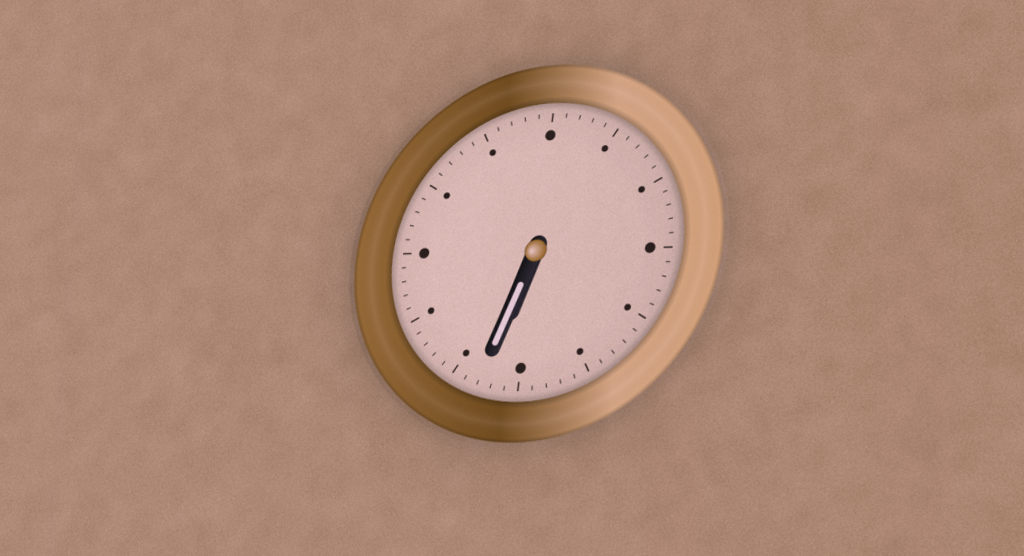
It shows 6h33
